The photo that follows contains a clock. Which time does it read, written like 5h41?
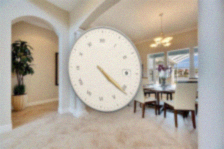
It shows 4h21
